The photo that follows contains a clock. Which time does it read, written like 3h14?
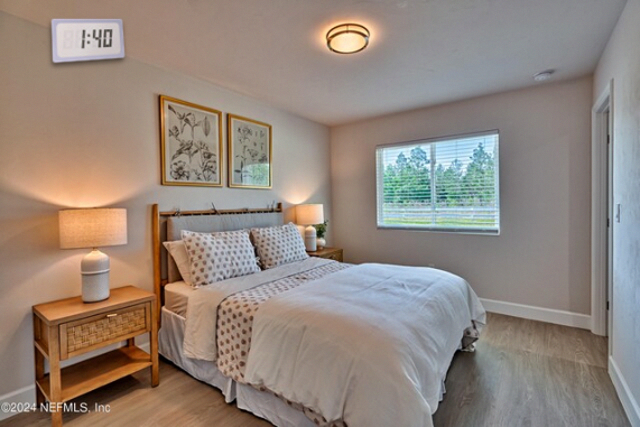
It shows 1h40
